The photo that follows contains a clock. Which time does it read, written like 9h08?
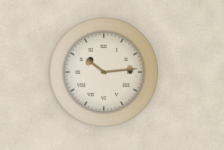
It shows 10h14
